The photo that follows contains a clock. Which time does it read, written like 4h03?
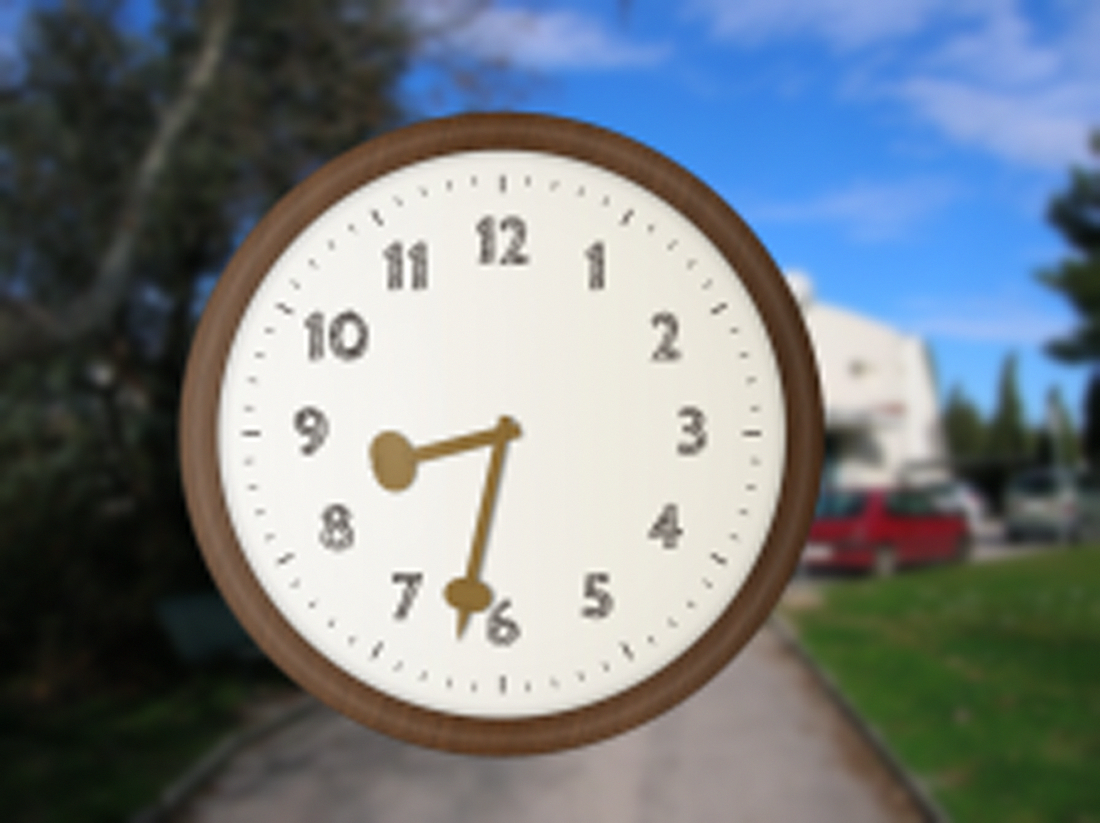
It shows 8h32
